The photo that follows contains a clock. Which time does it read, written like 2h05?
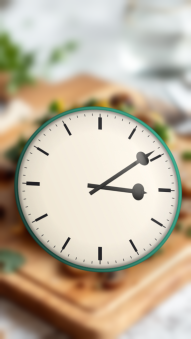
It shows 3h09
